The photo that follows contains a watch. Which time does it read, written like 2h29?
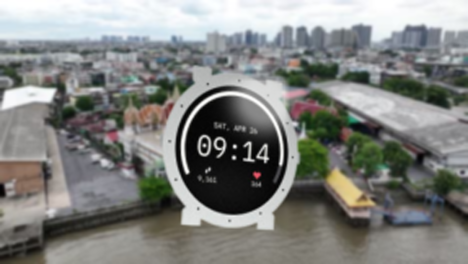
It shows 9h14
